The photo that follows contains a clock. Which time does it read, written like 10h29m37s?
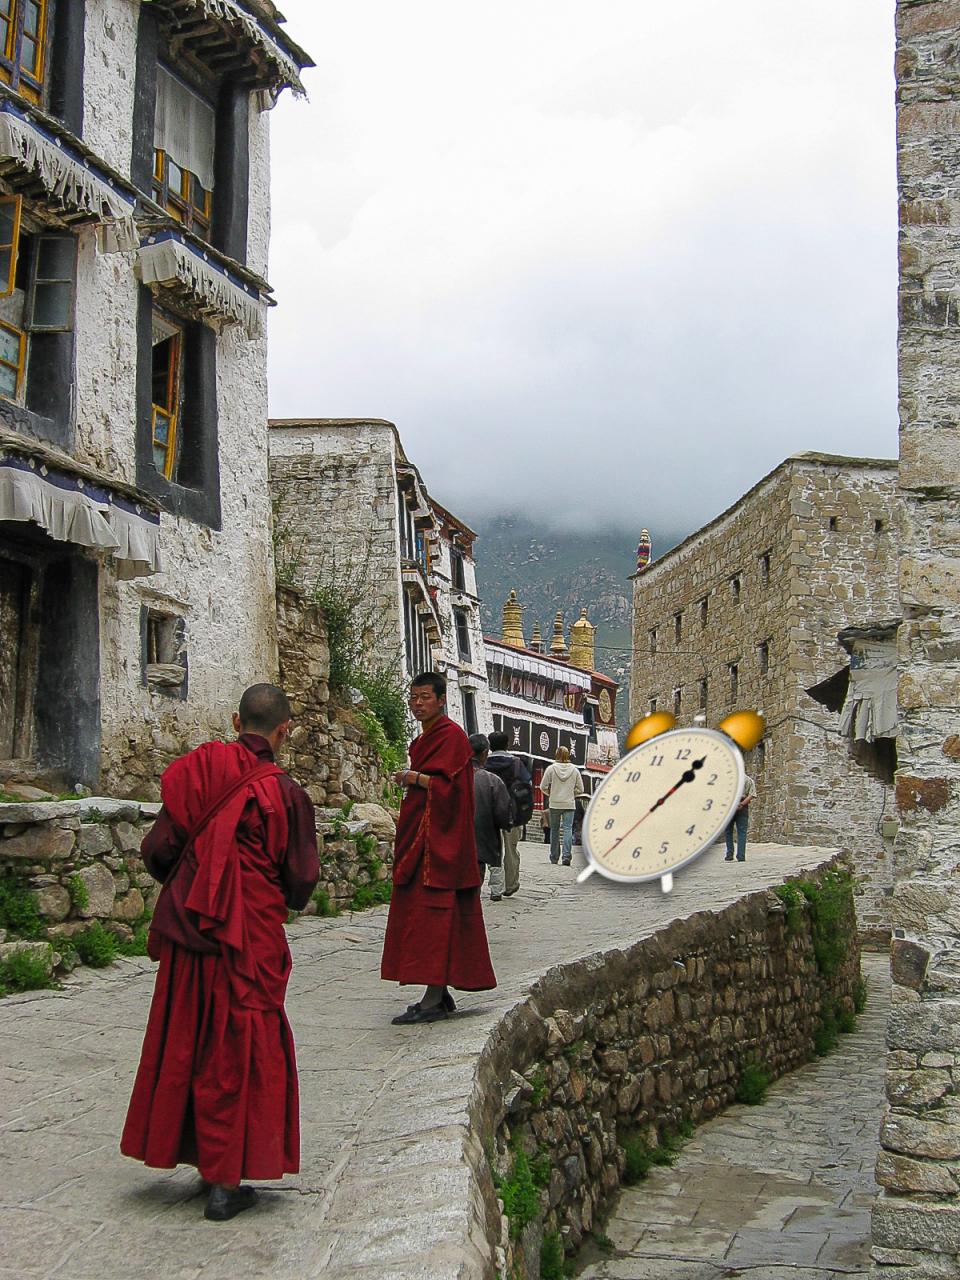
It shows 1h04m35s
